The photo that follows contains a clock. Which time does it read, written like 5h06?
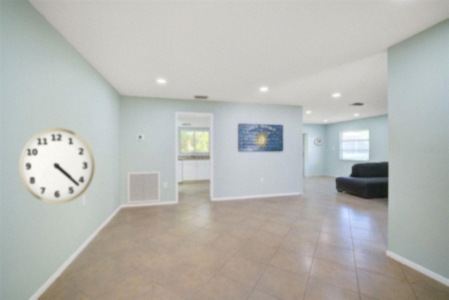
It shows 4h22
